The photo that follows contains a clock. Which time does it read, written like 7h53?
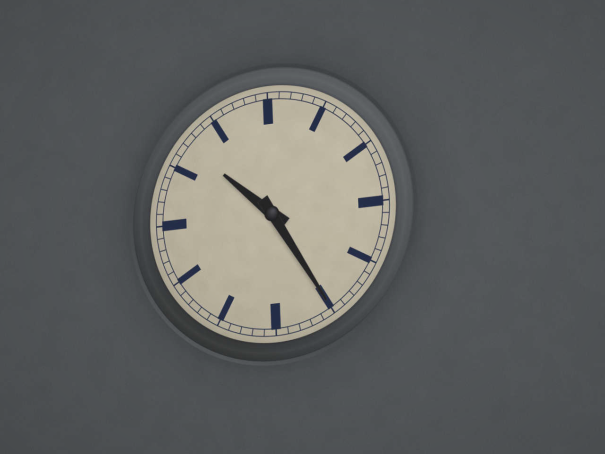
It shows 10h25
